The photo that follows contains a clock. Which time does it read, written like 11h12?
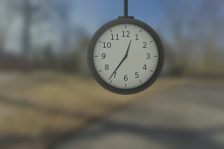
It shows 12h36
